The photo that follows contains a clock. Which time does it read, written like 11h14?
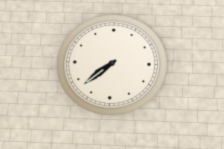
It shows 7h38
